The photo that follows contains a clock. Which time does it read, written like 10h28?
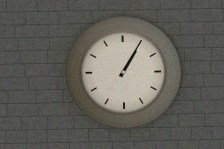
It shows 1h05
